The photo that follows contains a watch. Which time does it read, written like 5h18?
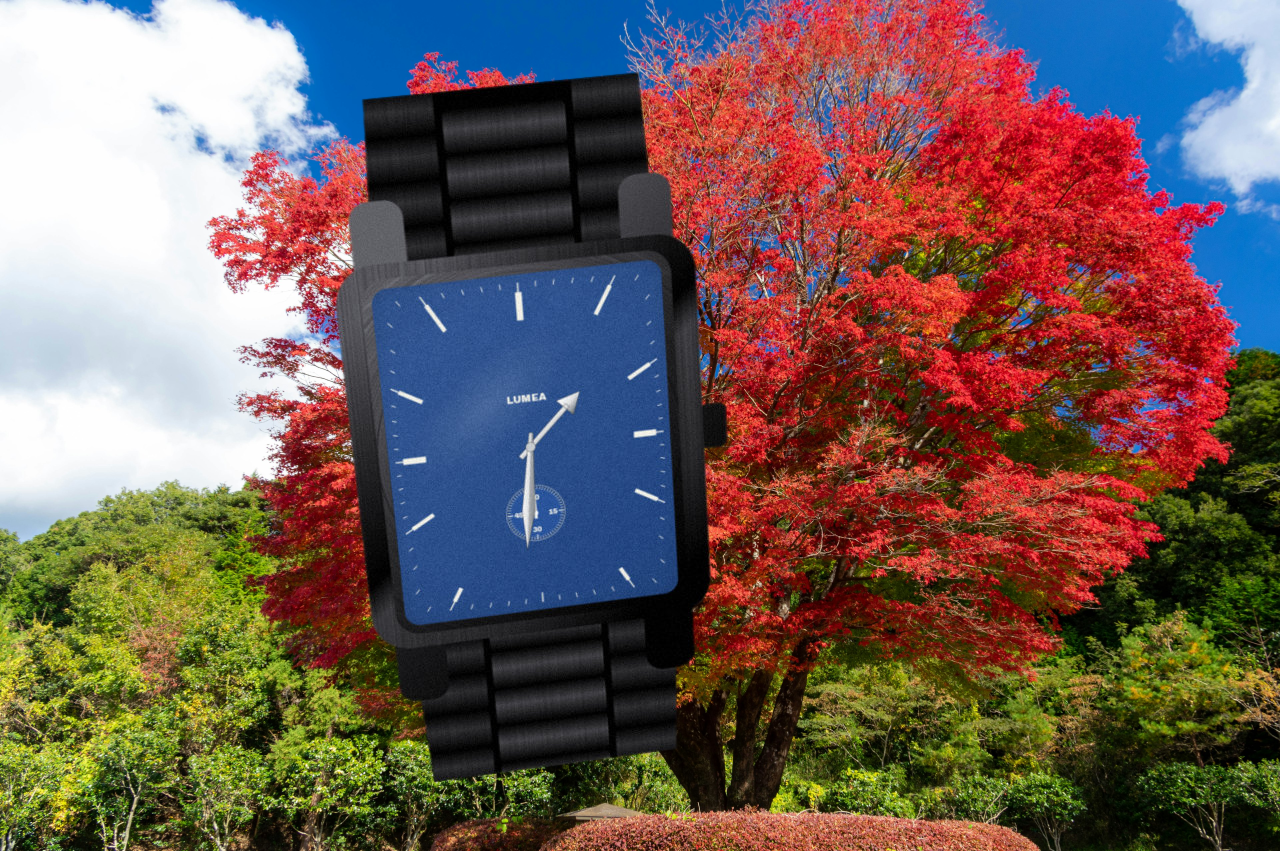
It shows 1h31
